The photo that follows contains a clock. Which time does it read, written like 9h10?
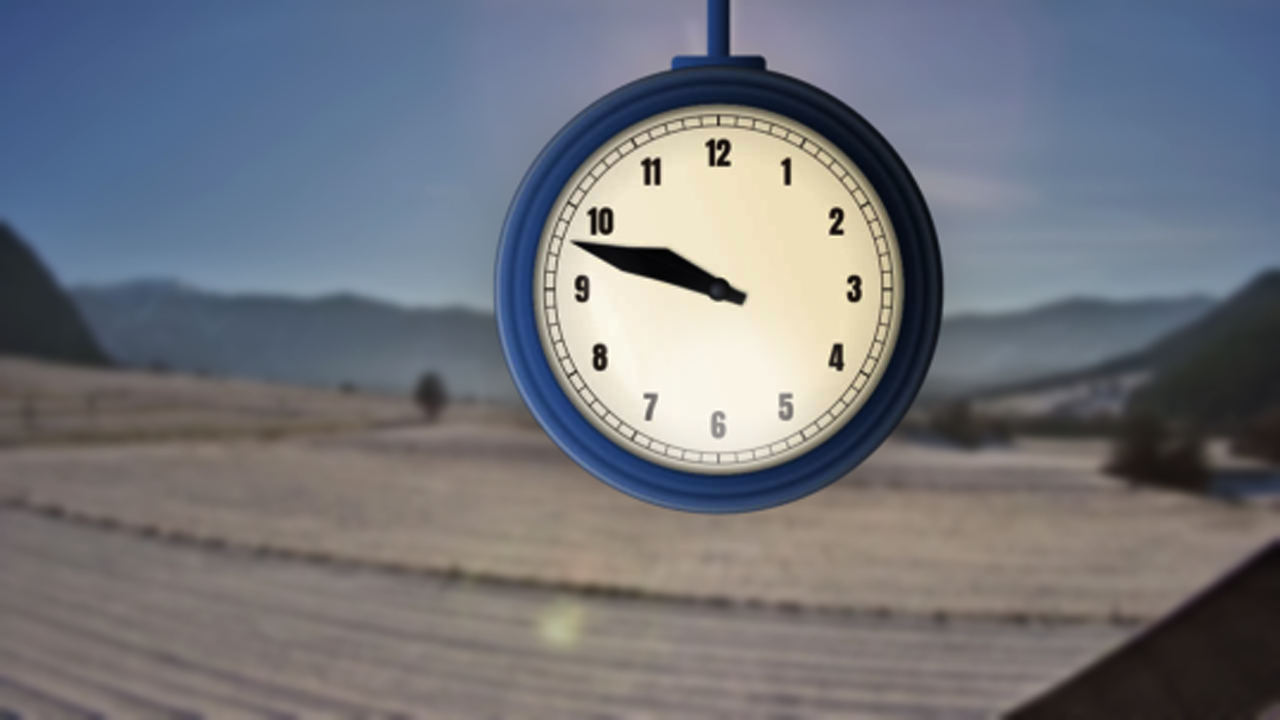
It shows 9h48
